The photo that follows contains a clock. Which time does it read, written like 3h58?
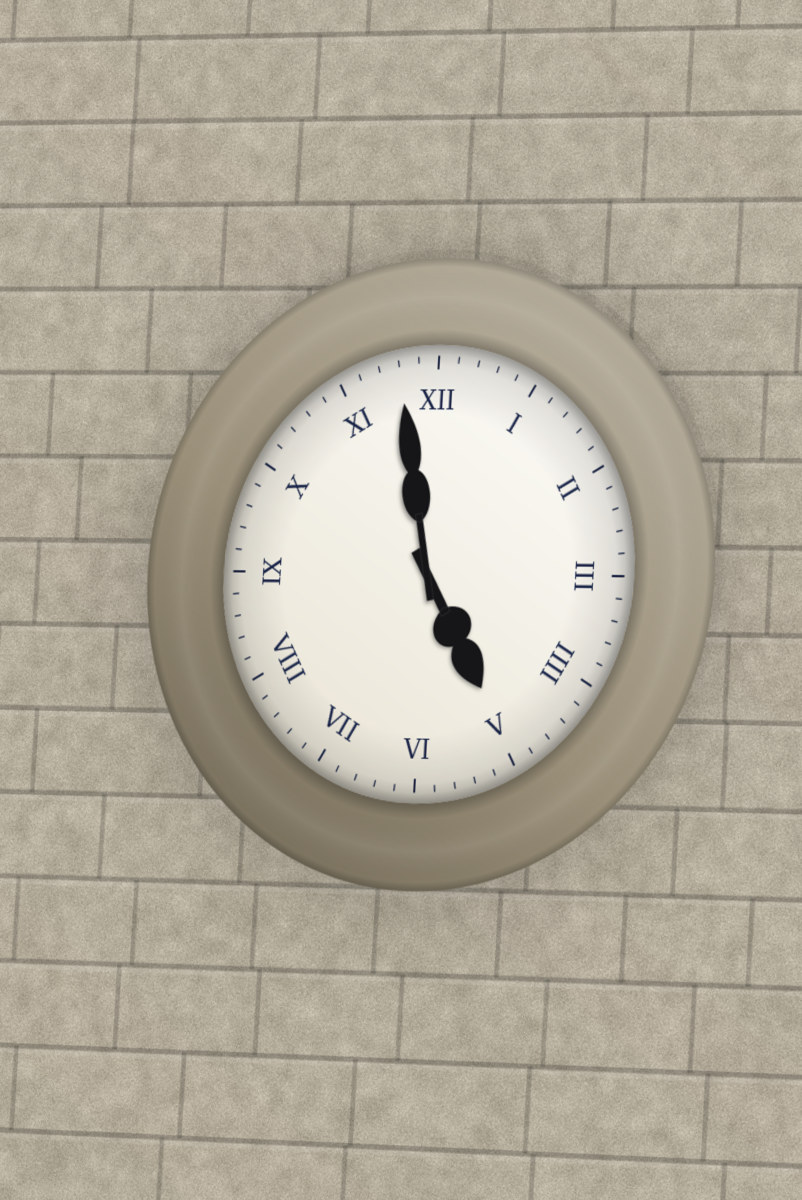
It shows 4h58
